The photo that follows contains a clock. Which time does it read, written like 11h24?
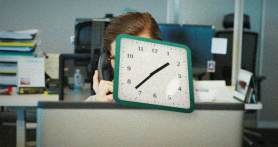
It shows 1h37
